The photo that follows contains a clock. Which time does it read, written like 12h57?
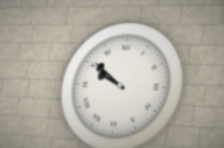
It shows 9h51
